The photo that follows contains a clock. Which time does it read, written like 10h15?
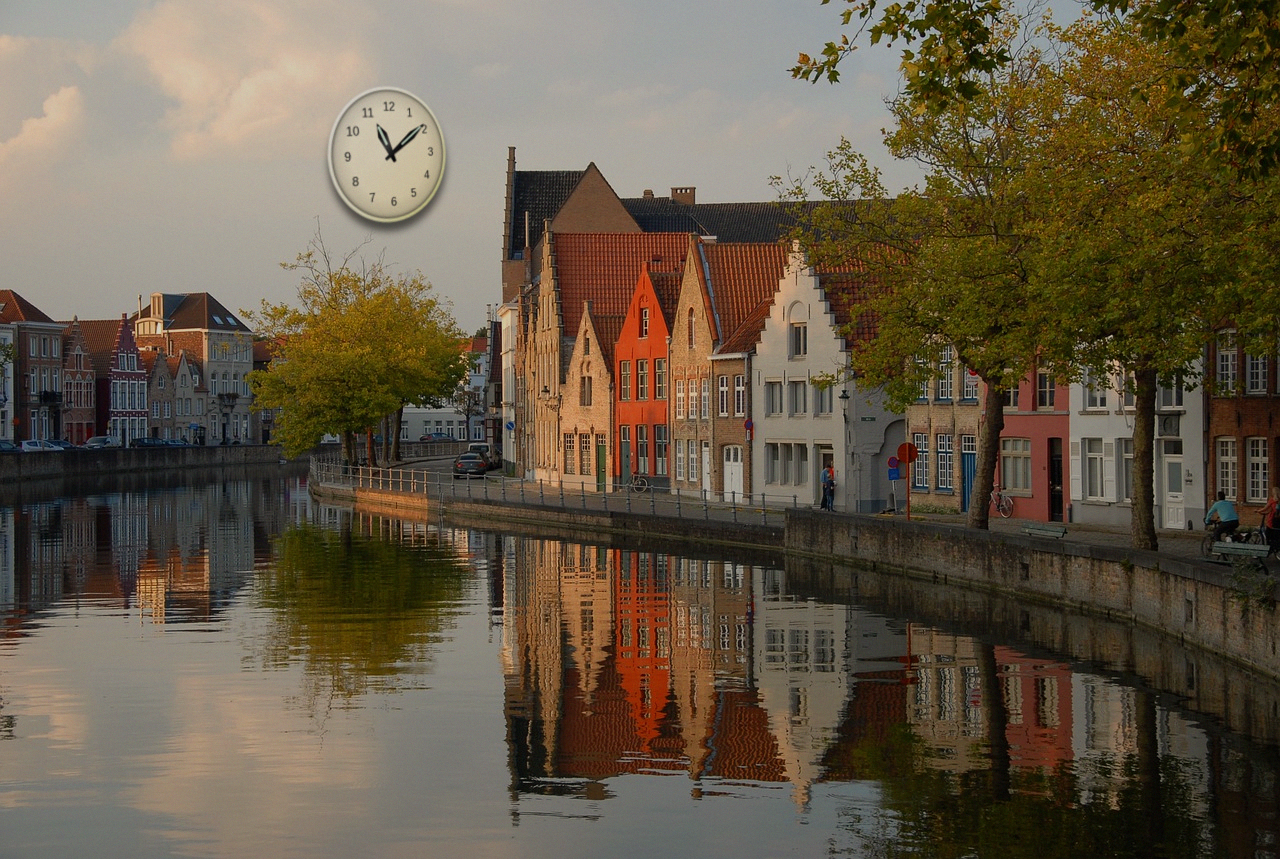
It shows 11h09
